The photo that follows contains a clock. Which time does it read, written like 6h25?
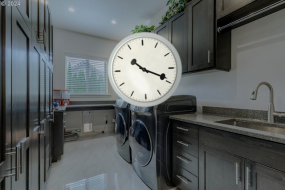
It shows 10h19
